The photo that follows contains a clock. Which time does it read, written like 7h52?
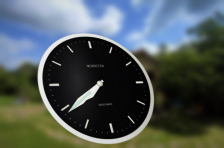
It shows 7h39
